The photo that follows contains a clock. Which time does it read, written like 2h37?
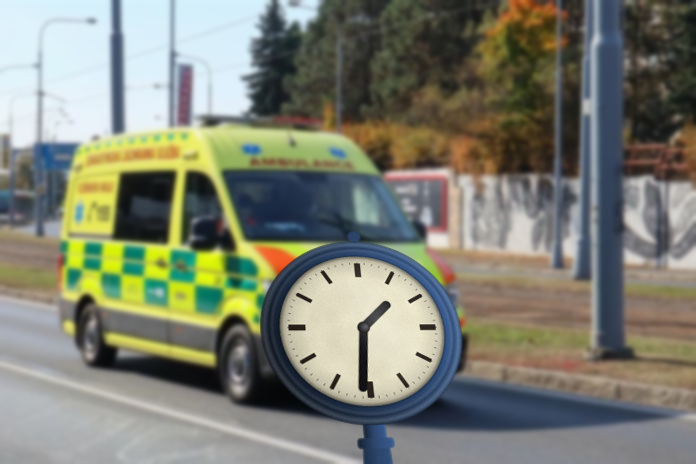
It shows 1h31
